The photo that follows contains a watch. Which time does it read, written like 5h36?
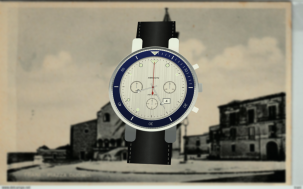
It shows 8h25
